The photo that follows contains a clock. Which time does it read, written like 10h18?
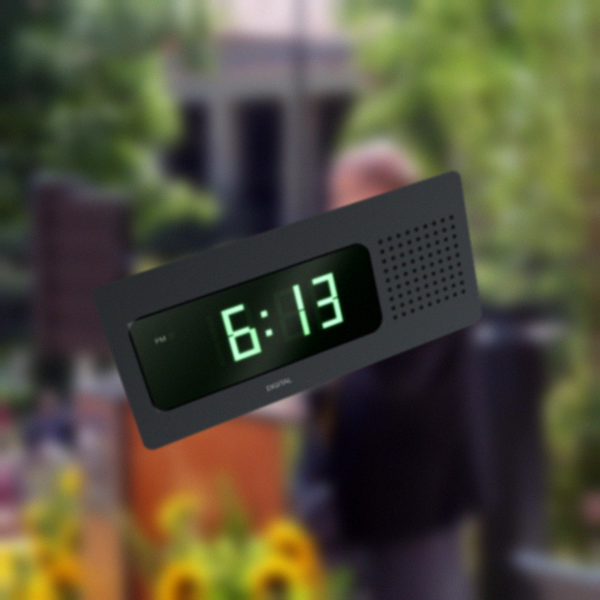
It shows 6h13
